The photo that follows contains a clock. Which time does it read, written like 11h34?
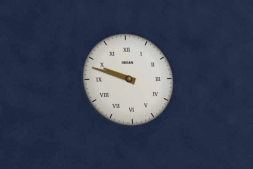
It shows 9h48
